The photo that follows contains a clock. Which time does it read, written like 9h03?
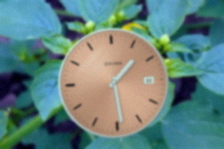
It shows 1h29
